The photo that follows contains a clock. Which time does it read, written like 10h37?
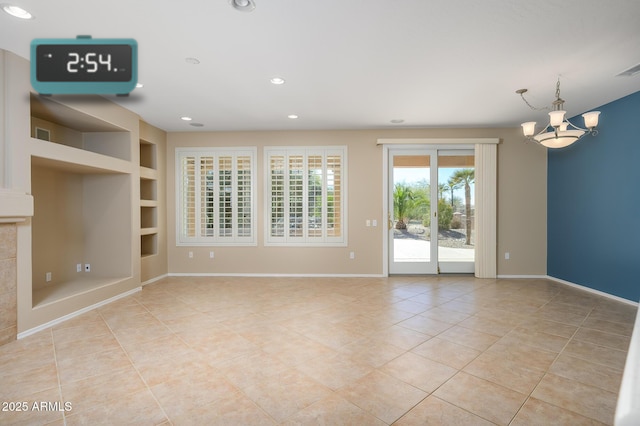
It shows 2h54
